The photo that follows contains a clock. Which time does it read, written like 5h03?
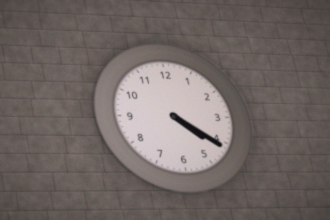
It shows 4h21
